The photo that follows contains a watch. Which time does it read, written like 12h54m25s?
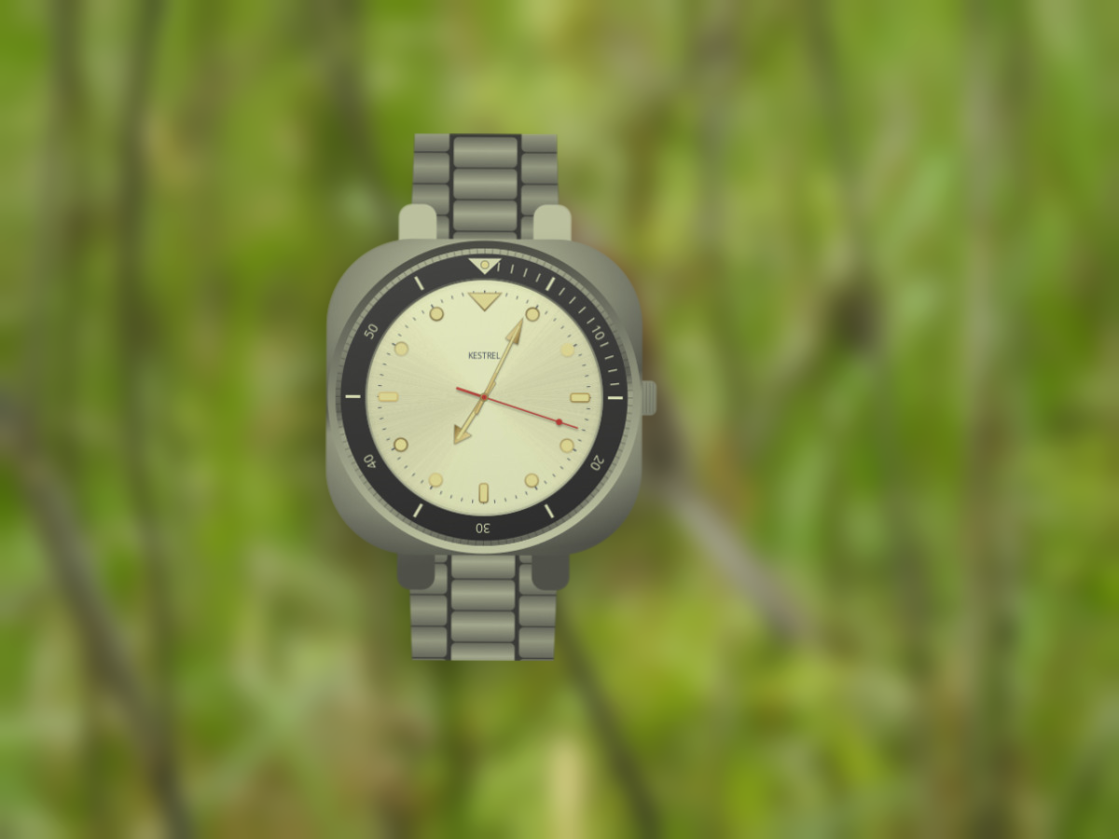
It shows 7h04m18s
